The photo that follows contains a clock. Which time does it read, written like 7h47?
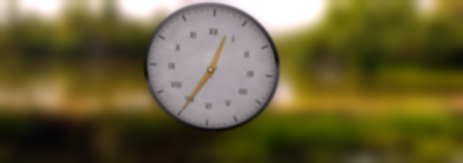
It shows 12h35
